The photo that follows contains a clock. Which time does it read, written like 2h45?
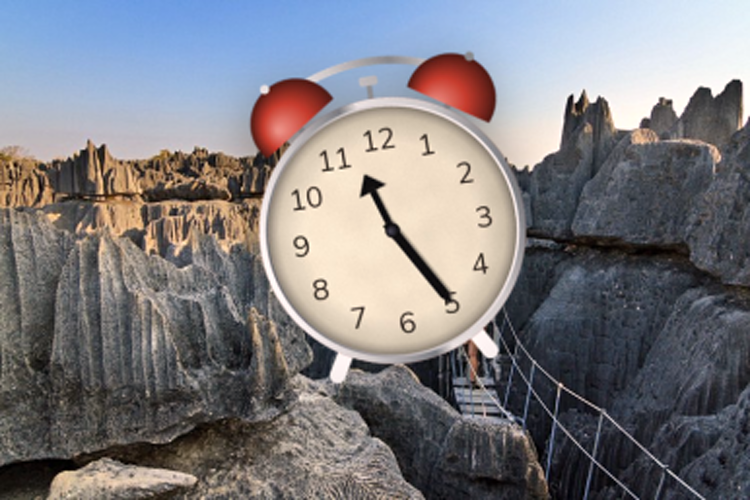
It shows 11h25
